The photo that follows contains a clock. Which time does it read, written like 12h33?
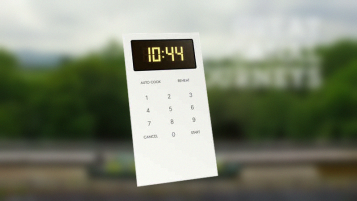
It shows 10h44
